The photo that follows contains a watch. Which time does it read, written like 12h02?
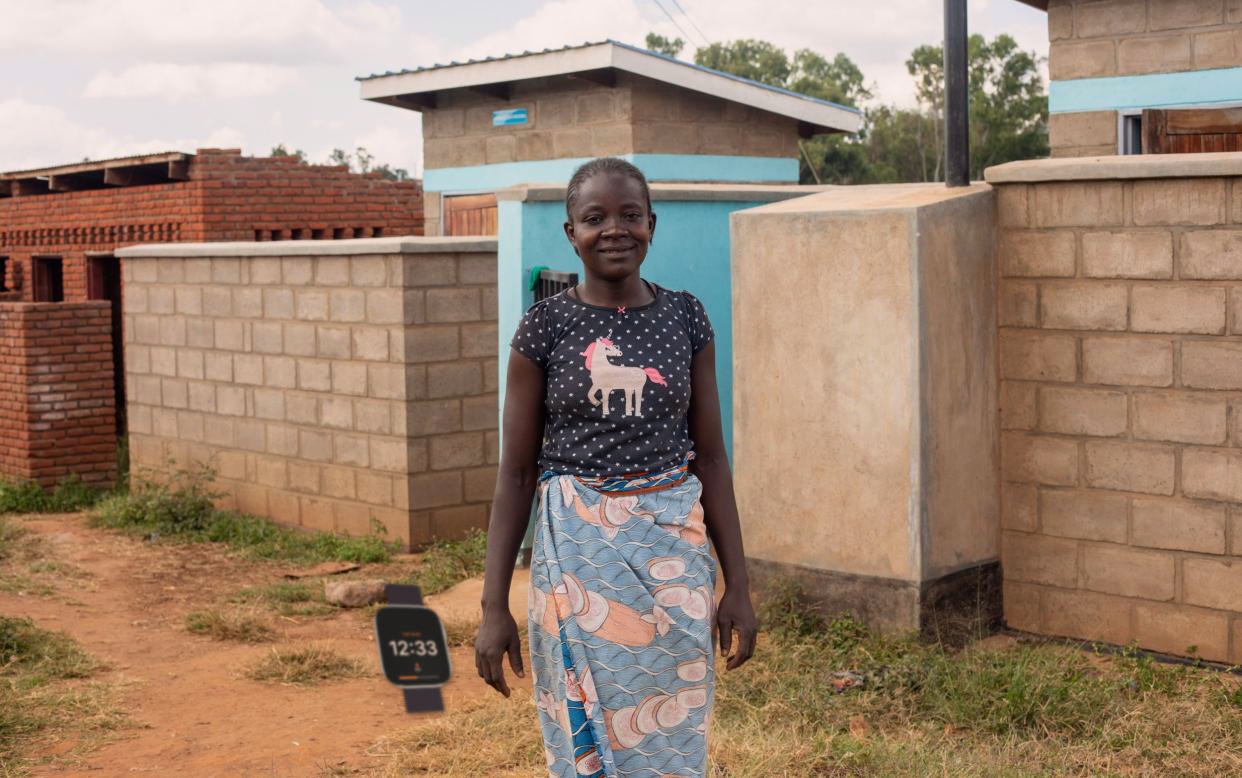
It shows 12h33
